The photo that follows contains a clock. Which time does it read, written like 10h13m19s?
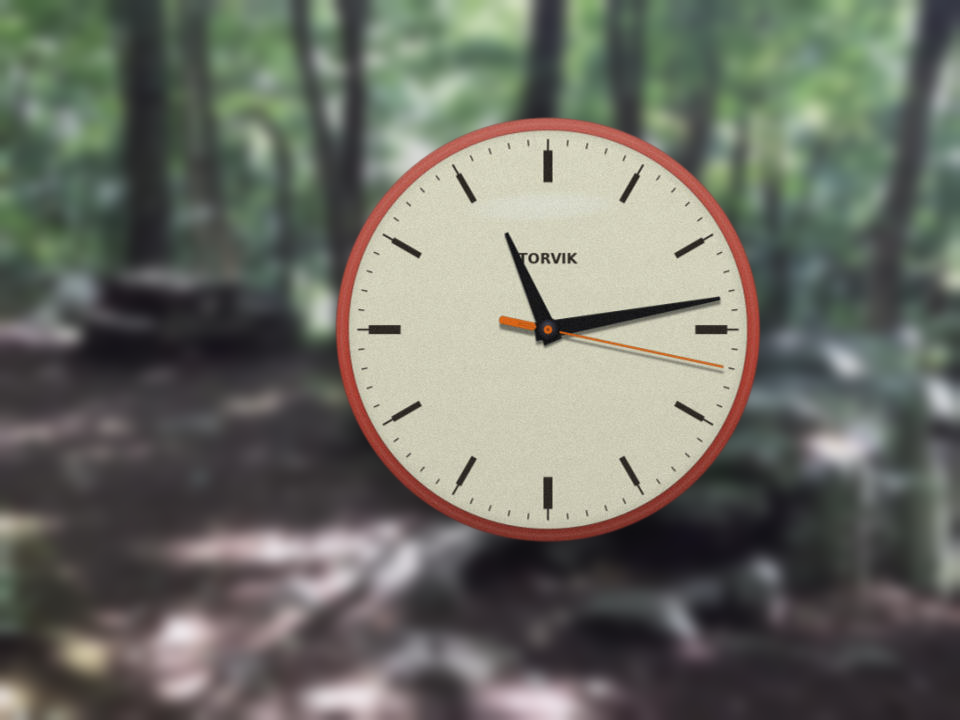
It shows 11h13m17s
